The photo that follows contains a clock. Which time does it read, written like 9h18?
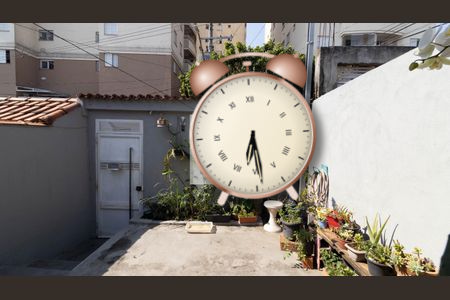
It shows 6h29
